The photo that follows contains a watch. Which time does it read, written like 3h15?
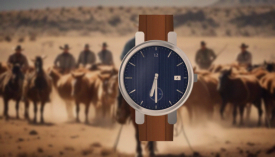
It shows 6h30
